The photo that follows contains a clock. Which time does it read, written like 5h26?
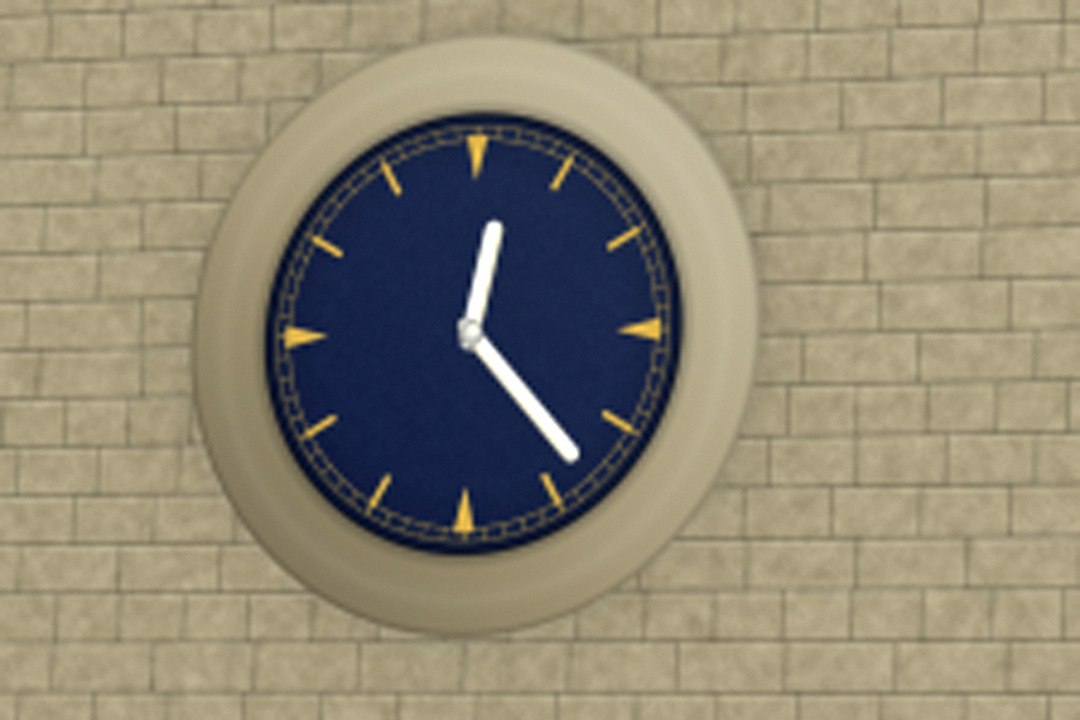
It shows 12h23
